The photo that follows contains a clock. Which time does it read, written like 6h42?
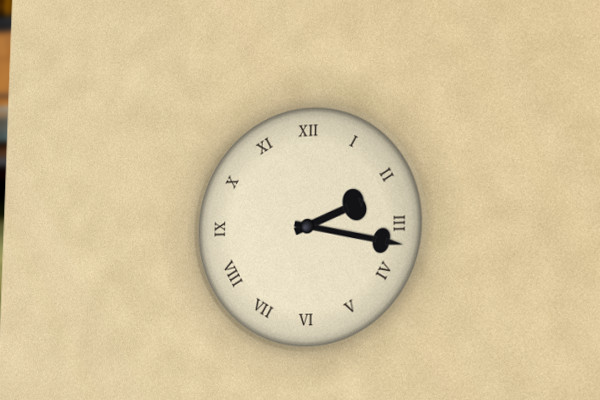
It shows 2h17
